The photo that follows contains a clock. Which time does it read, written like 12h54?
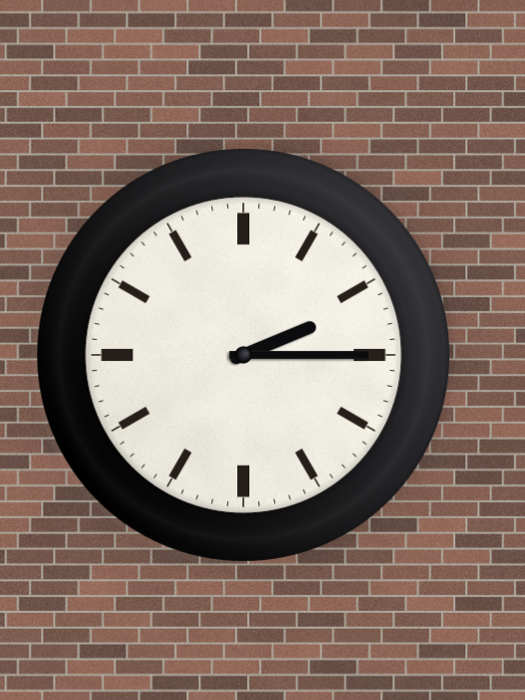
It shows 2h15
